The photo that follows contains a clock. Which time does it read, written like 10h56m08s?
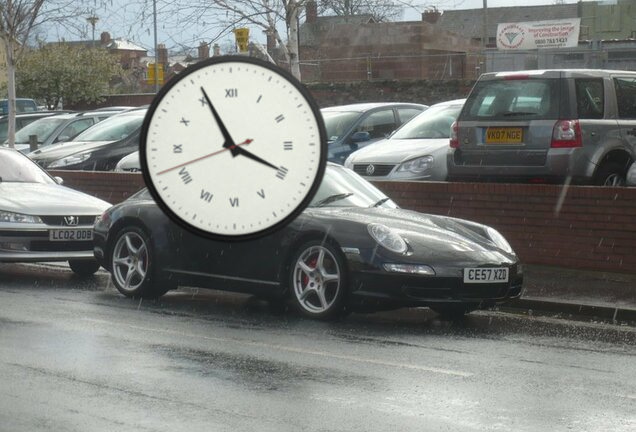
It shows 3h55m42s
